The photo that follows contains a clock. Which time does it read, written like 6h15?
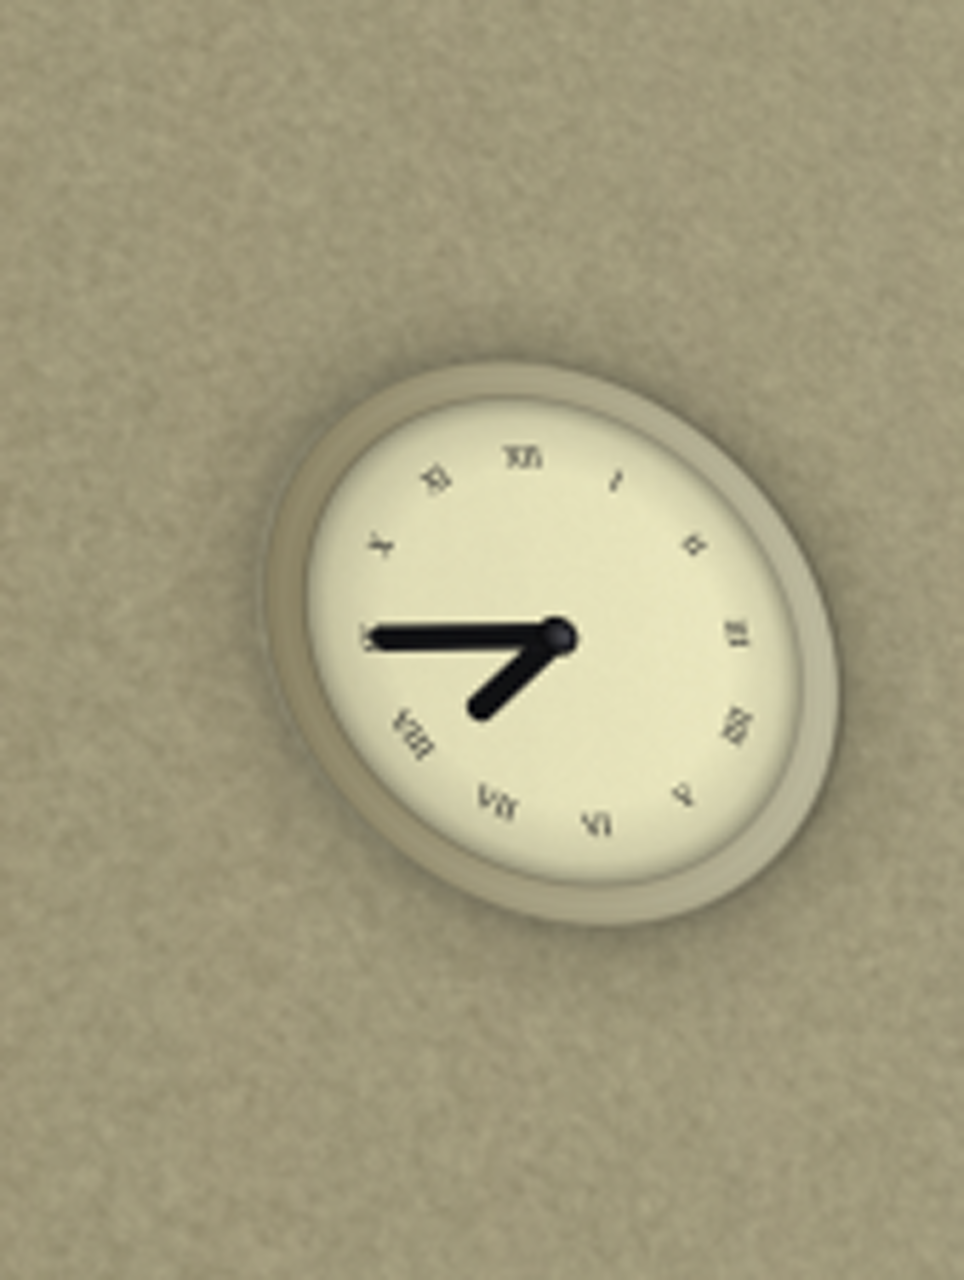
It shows 7h45
